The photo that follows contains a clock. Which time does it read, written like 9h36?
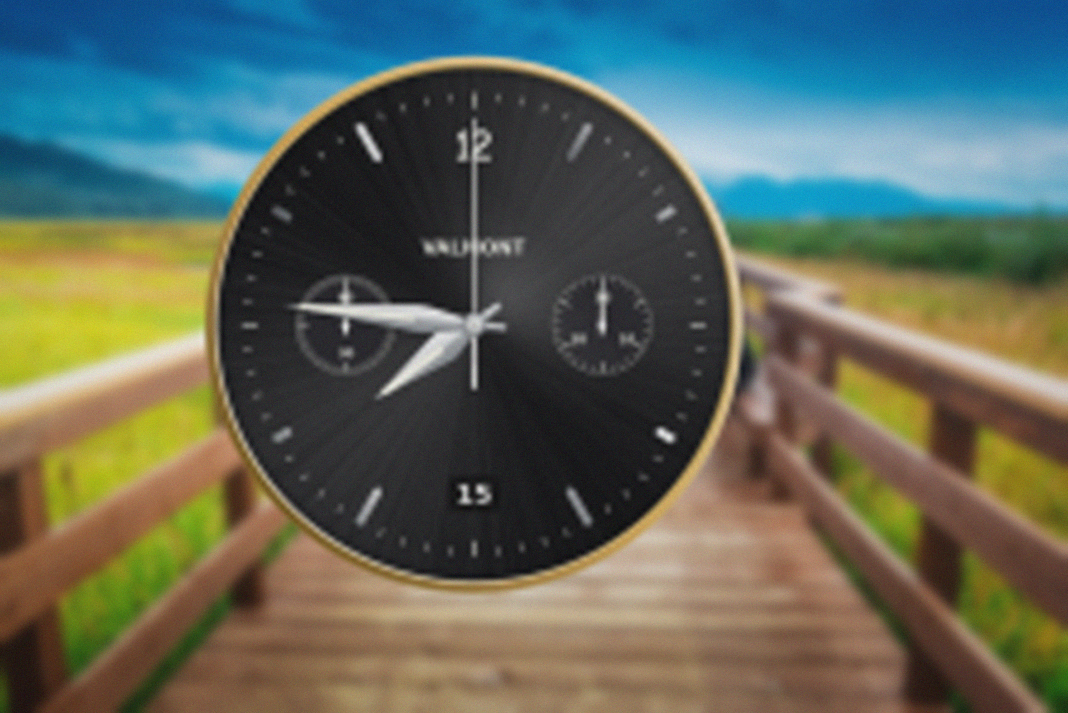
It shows 7h46
